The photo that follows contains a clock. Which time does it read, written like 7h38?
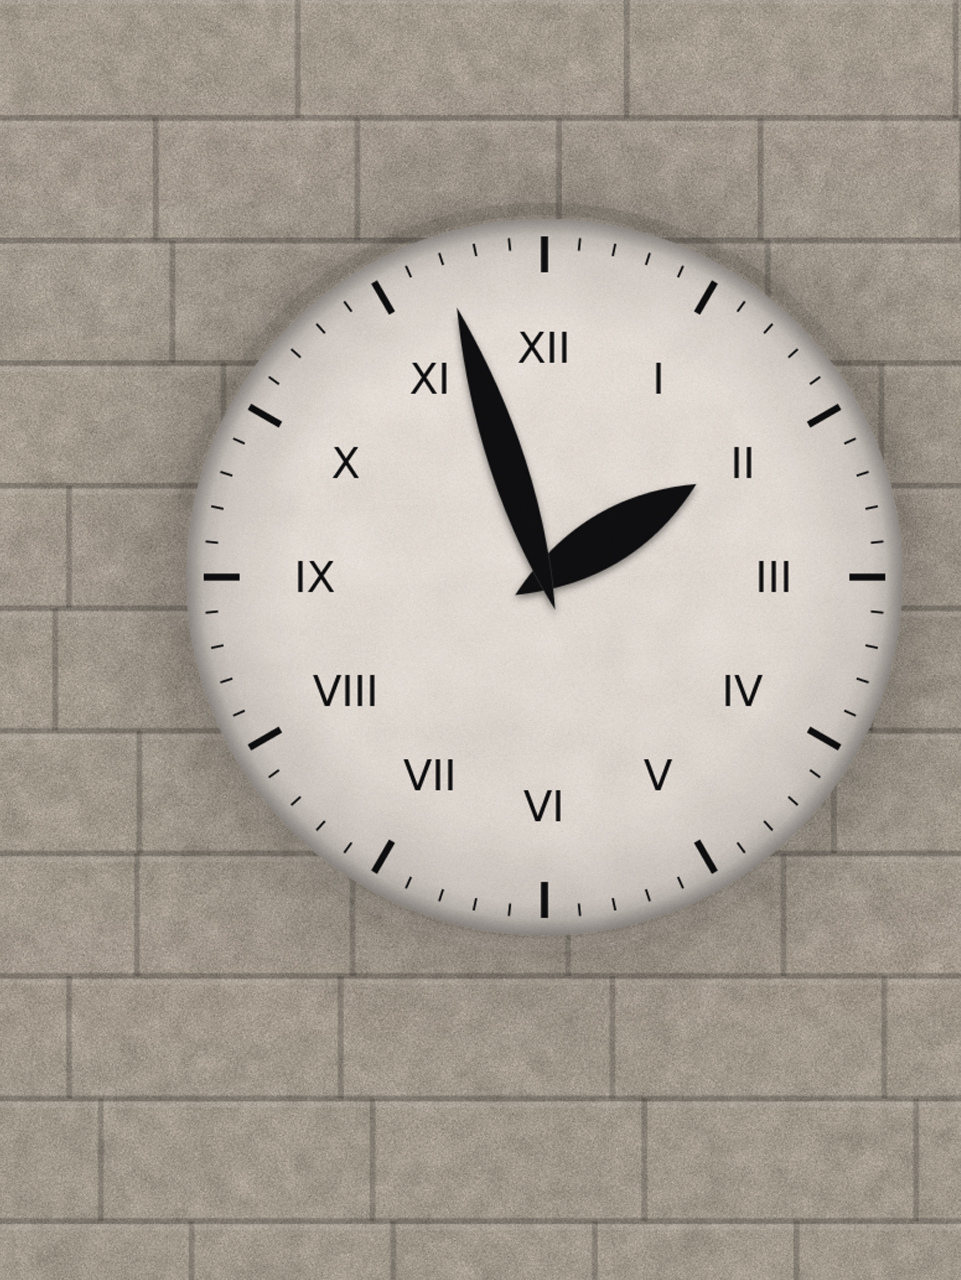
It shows 1h57
